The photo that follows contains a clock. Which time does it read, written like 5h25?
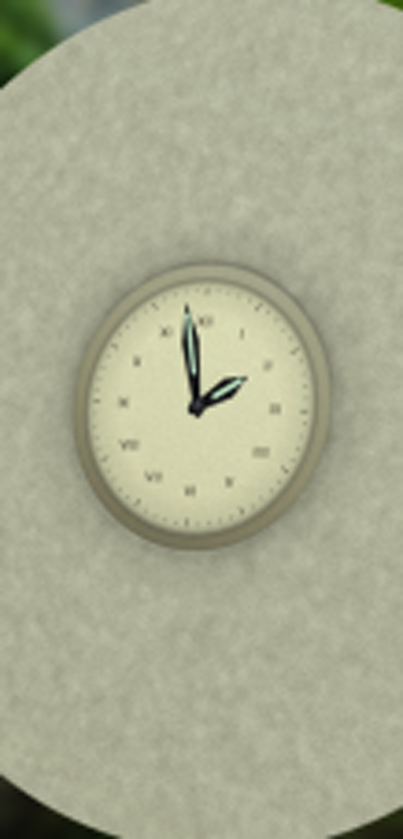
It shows 1h58
